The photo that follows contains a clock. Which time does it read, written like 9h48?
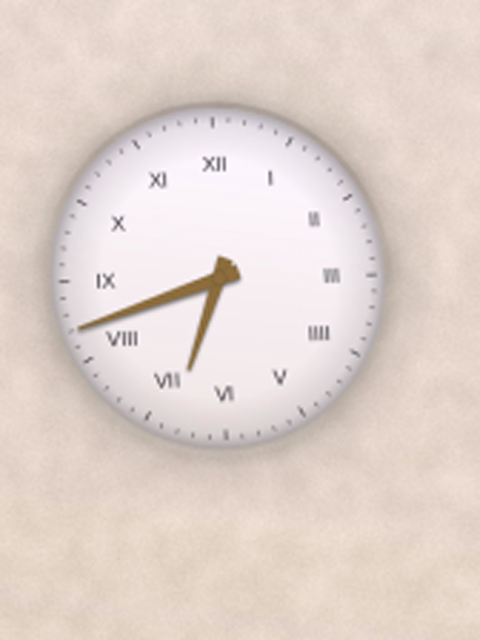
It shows 6h42
